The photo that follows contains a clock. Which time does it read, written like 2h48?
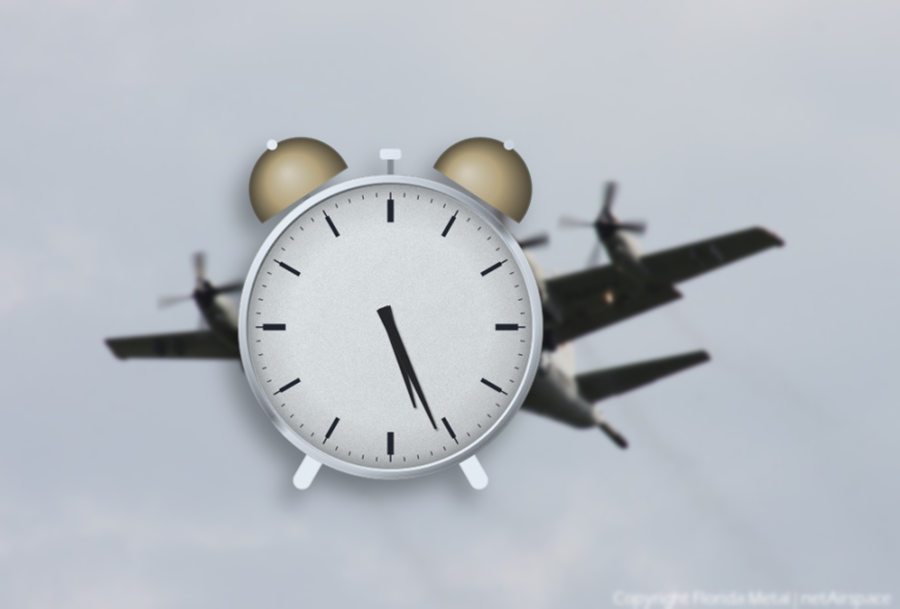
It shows 5h26
